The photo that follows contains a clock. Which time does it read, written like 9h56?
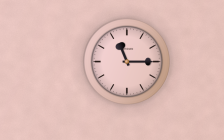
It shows 11h15
